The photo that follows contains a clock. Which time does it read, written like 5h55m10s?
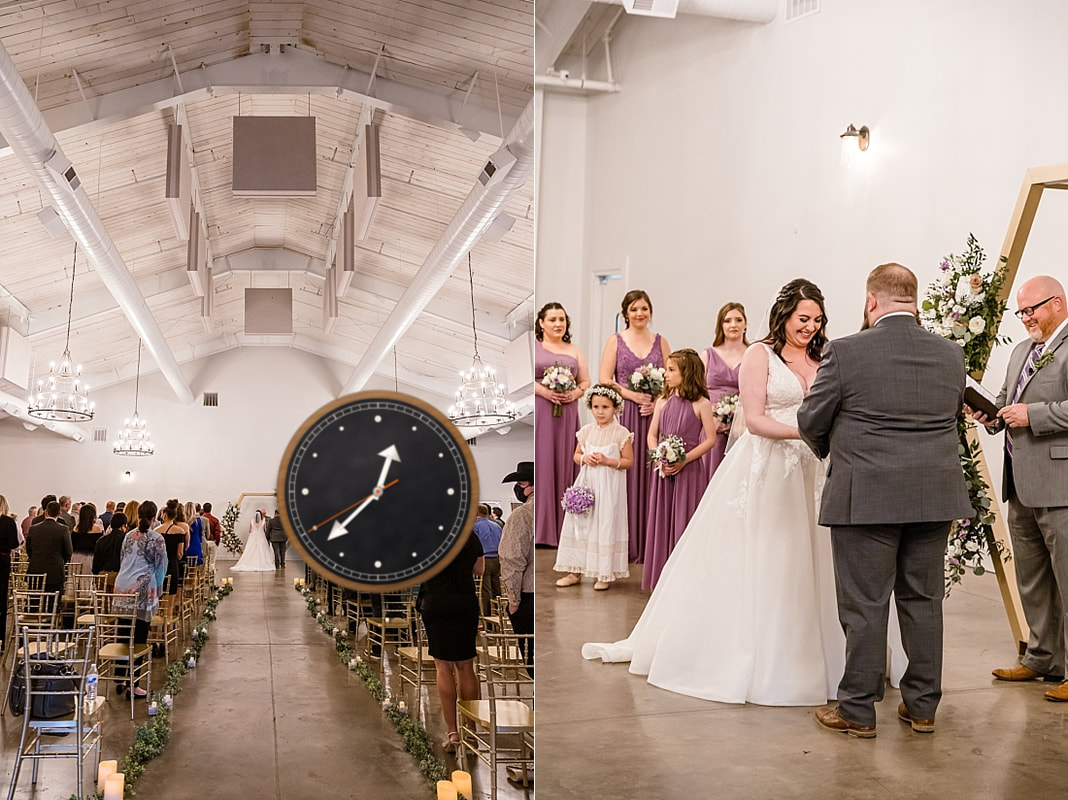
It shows 12h37m40s
